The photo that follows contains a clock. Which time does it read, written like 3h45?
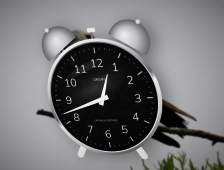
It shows 12h42
